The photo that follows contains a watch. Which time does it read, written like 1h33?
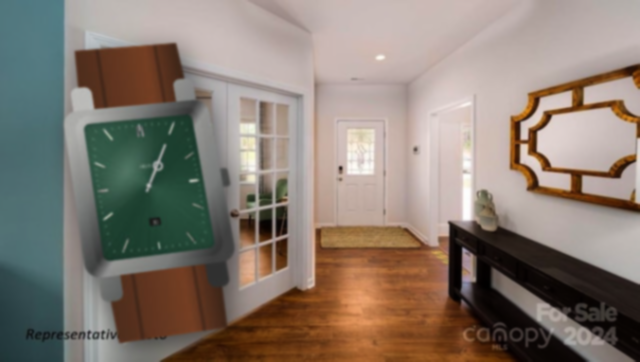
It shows 1h05
